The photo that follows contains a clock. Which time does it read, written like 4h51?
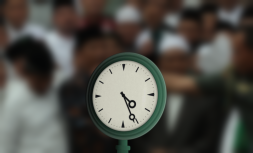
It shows 4h26
